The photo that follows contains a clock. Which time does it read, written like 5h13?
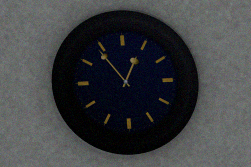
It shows 12h54
